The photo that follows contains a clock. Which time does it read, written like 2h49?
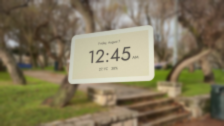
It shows 12h45
